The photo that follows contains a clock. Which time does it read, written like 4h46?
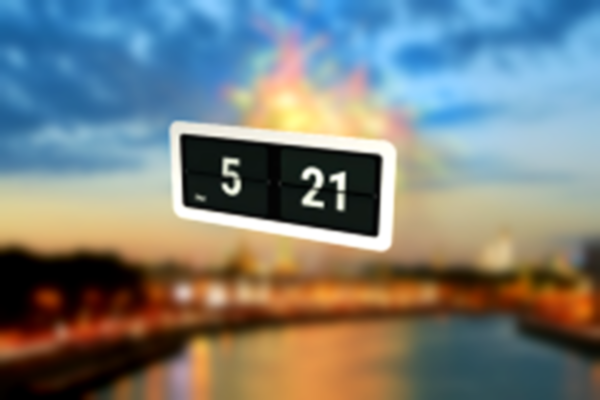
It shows 5h21
